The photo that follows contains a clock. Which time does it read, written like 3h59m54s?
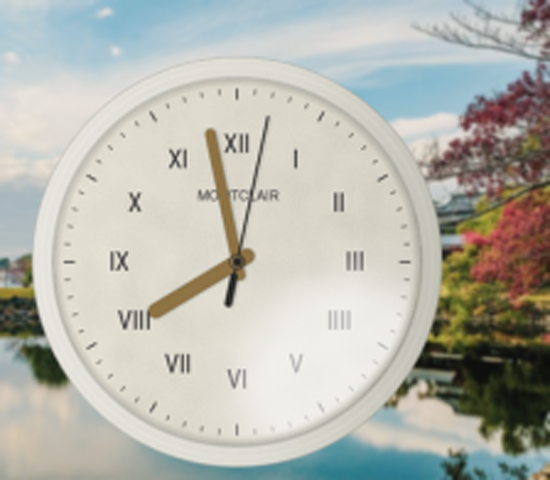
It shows 7h58m02s
